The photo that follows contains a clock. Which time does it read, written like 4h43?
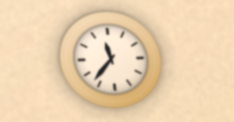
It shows 11h37
